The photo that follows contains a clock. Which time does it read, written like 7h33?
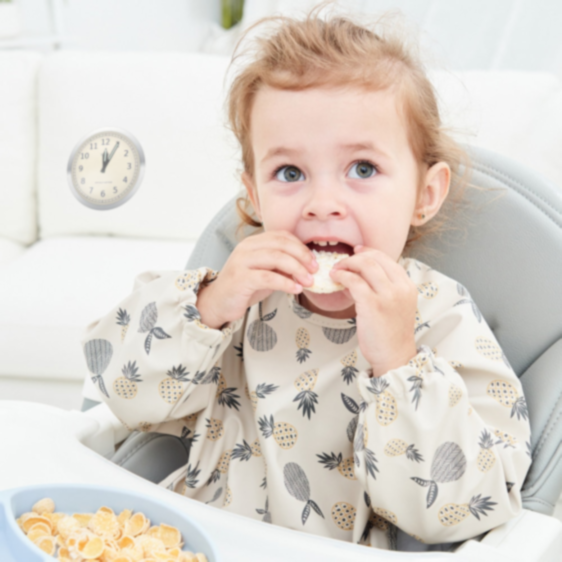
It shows 12h05
